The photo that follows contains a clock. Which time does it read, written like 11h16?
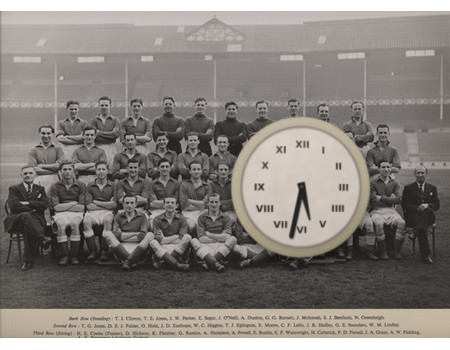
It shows 5h32
